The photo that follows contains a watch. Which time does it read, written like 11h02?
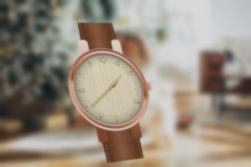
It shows 1h39
